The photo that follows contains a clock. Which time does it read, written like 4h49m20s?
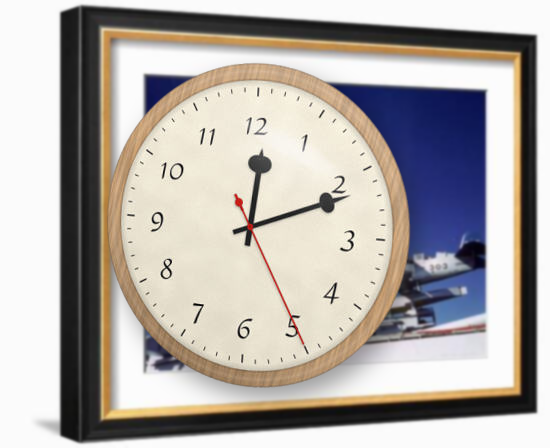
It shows 12h11m25s
